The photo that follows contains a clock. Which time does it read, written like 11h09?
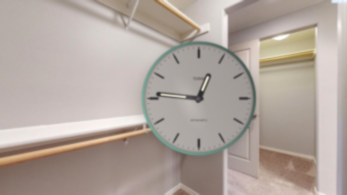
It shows 12h46
